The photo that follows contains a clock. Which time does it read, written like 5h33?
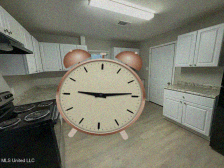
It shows 9h14
